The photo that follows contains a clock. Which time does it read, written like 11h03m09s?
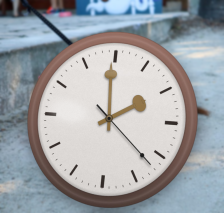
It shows 1h59m22s
